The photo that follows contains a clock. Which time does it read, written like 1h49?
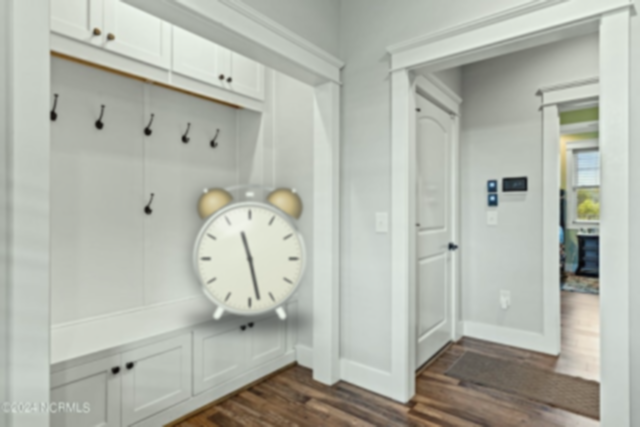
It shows 11h28
